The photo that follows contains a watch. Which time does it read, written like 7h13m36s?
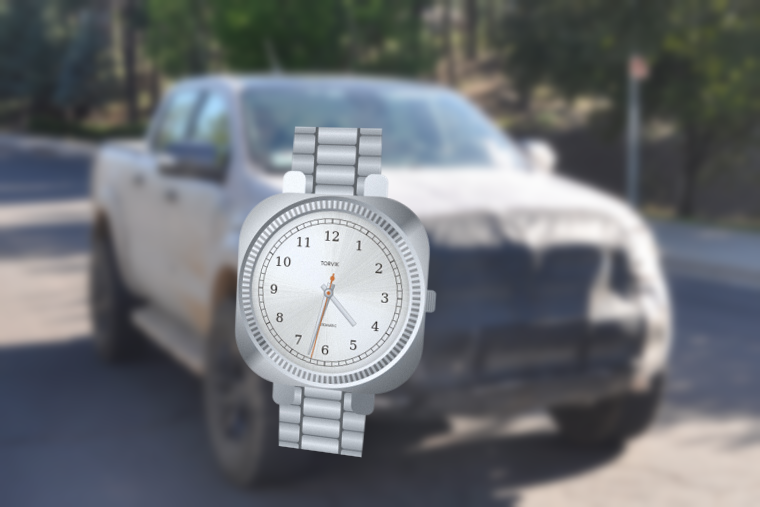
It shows 4h32m32s
